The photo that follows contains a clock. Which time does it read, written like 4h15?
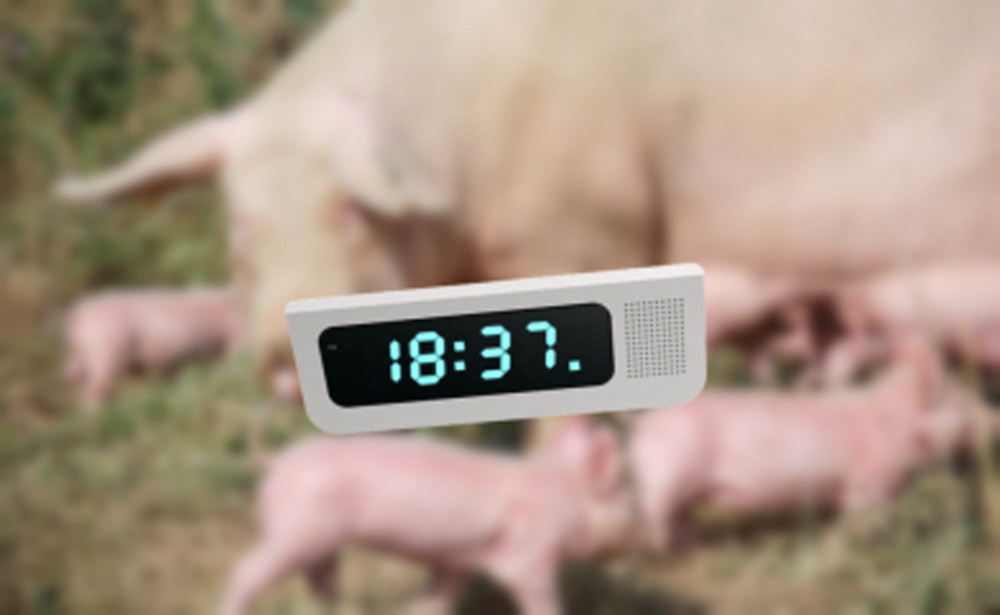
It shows 18h37
